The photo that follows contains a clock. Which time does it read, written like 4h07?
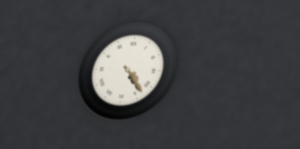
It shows 4h23
